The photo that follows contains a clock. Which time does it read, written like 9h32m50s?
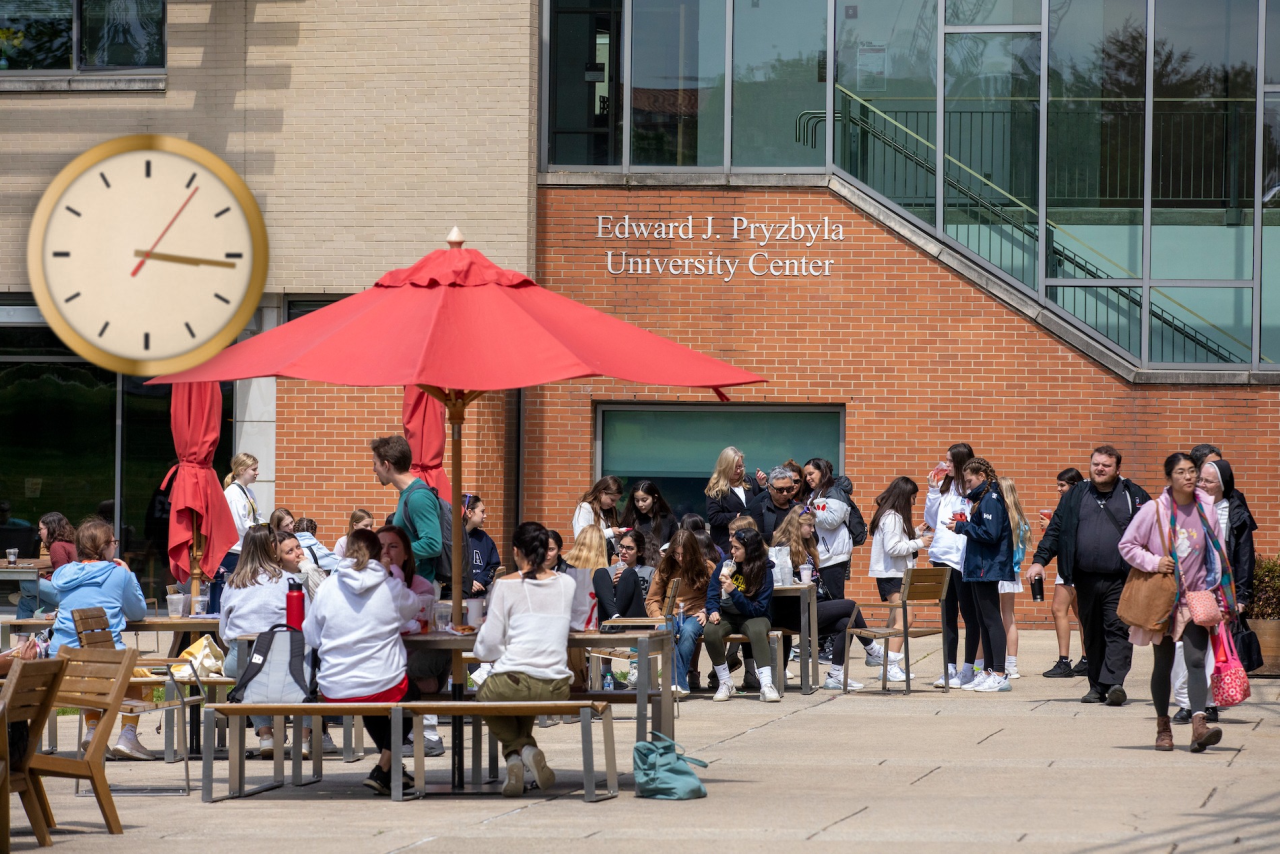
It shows 3h16m06s
